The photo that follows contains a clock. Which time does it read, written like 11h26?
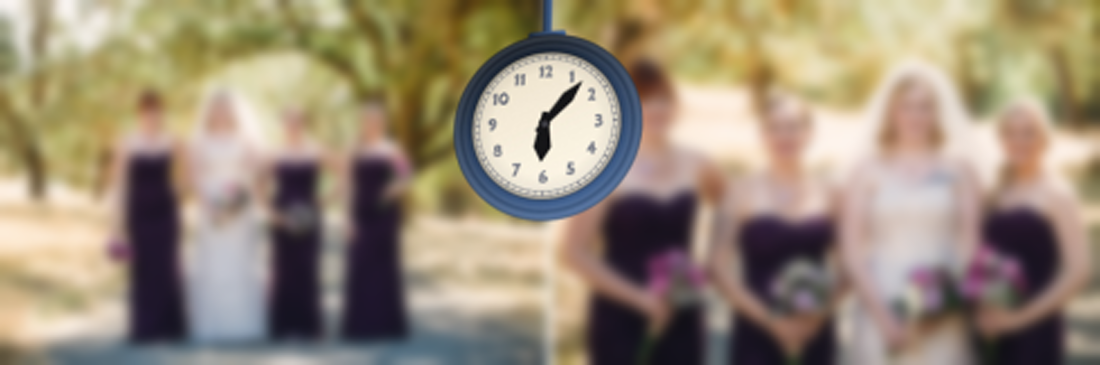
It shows 6h07
